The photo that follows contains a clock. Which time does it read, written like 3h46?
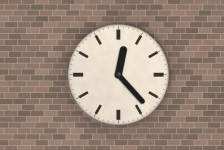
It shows 12h23
